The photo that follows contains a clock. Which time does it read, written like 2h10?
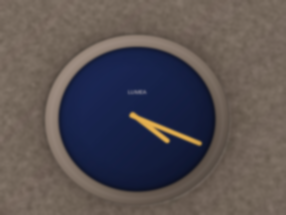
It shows 4h19
